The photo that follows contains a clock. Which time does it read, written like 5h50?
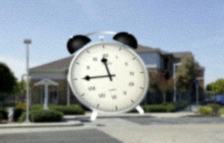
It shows 11h45
